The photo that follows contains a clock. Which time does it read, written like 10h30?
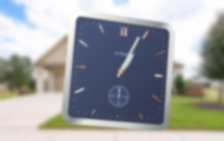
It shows 1h04
